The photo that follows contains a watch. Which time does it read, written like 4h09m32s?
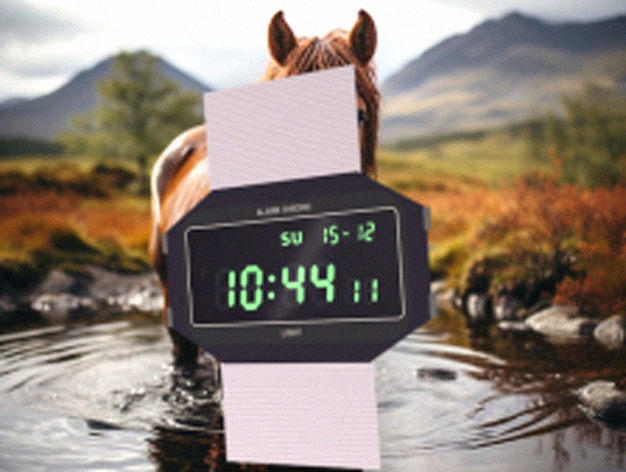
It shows 10h44m11s
